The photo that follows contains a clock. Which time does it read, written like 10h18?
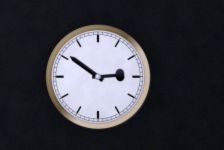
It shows 2h51
